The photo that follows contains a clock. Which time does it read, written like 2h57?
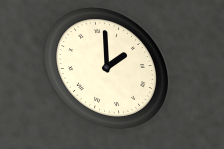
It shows 2h02
